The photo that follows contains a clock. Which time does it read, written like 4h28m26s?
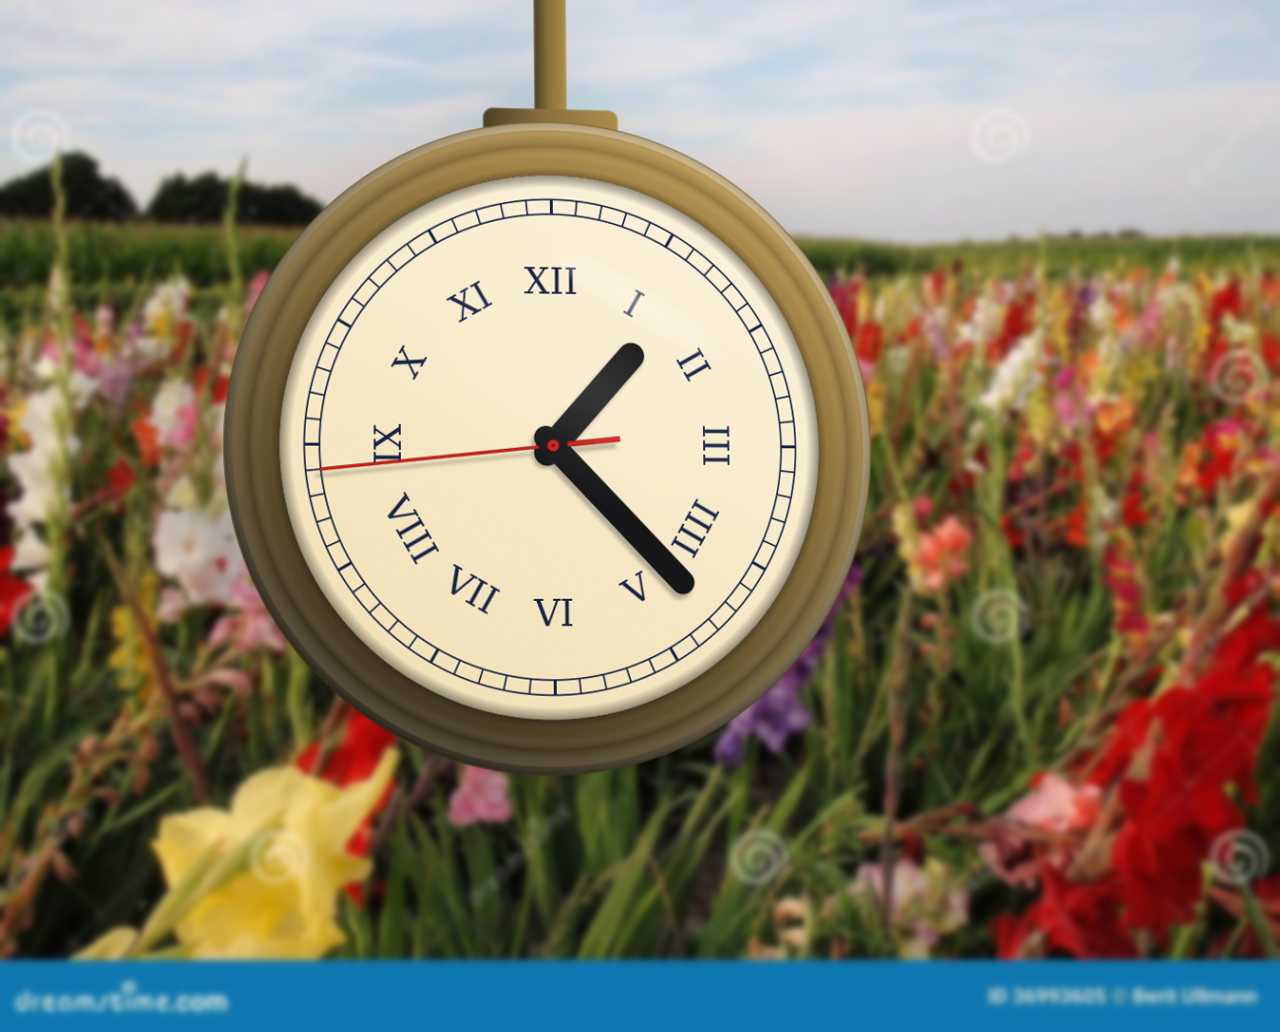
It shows 1h22m44s
